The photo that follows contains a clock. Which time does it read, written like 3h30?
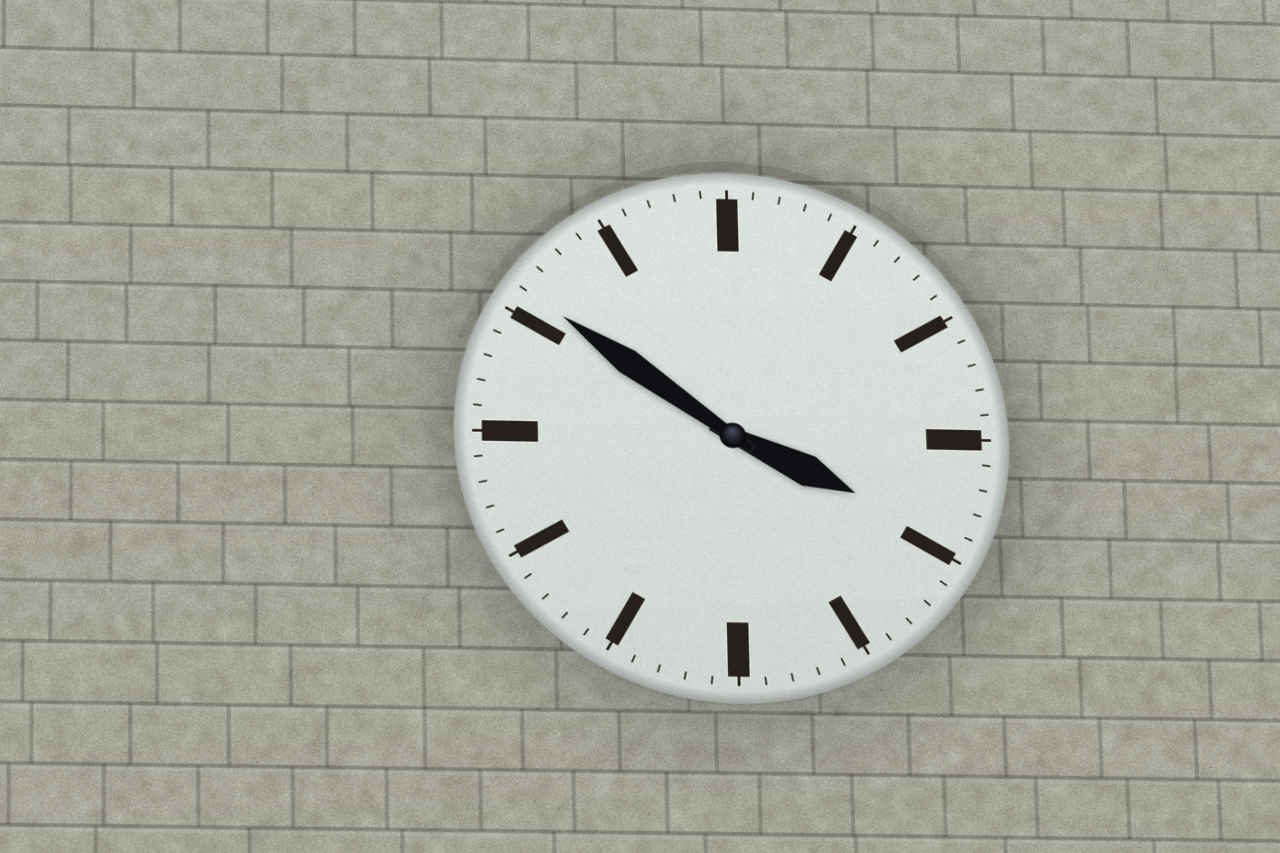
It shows 3h51
